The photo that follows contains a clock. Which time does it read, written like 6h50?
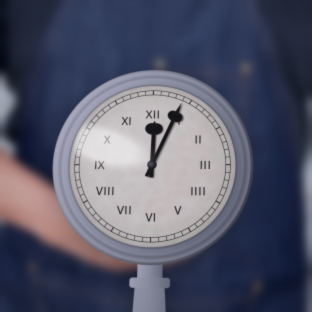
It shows 12h04
